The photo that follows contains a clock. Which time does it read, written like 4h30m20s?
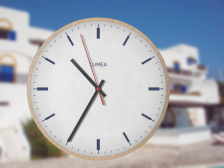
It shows 10h34m57s
